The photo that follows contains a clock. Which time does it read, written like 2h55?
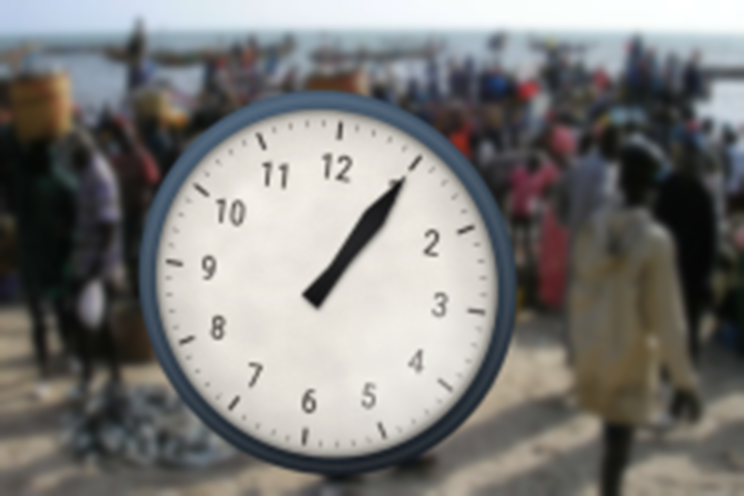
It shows 1h05
